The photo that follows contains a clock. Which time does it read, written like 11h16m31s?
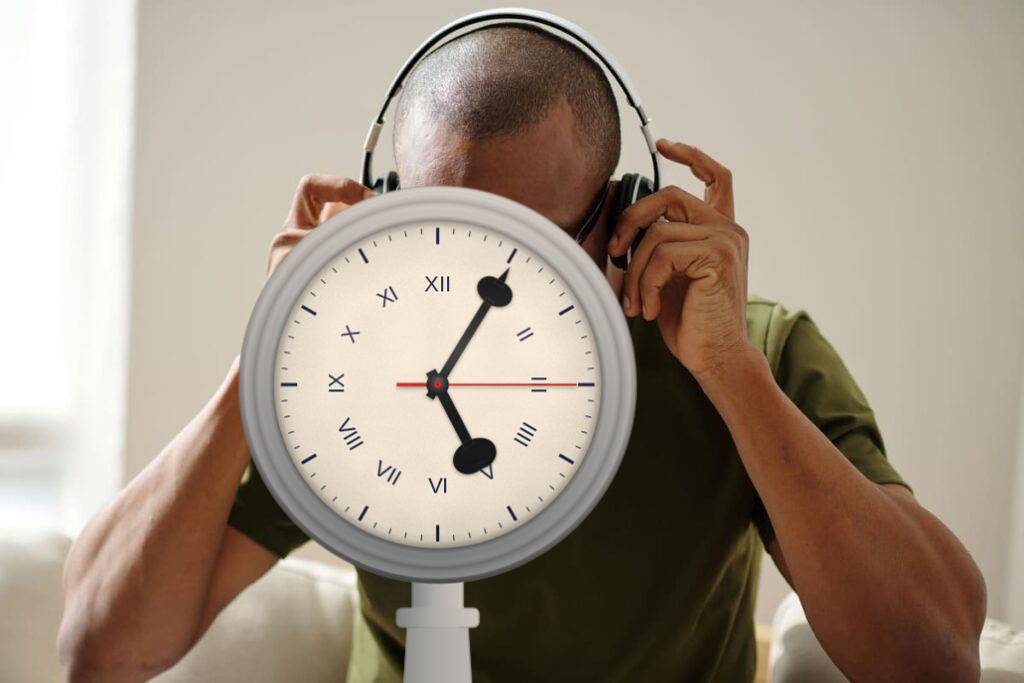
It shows 5h05m15s
